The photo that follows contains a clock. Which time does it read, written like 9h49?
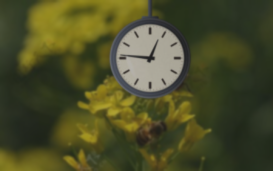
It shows 12h46
